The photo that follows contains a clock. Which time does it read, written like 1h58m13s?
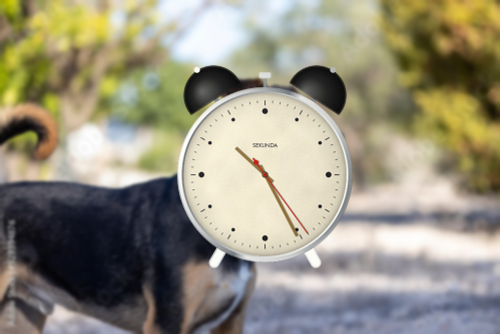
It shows 10h25m24s
